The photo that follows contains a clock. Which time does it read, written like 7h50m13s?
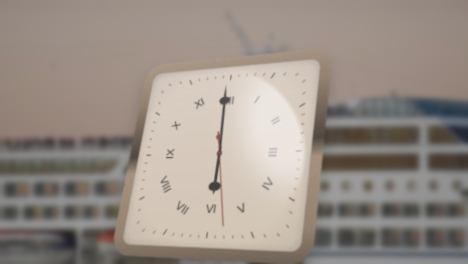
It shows 5h59m28s
